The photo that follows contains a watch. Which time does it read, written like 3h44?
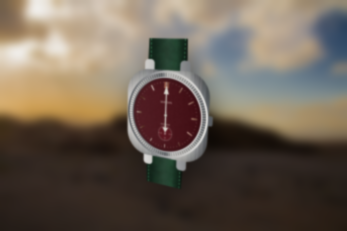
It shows 6h00
